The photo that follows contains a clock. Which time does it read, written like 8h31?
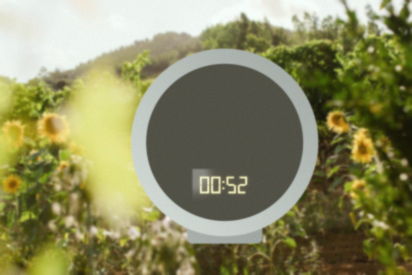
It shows 0h52
